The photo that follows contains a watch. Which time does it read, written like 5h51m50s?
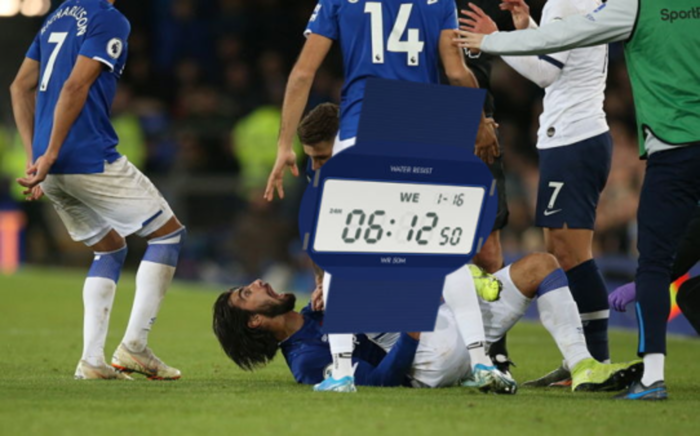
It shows 6h12m50s
